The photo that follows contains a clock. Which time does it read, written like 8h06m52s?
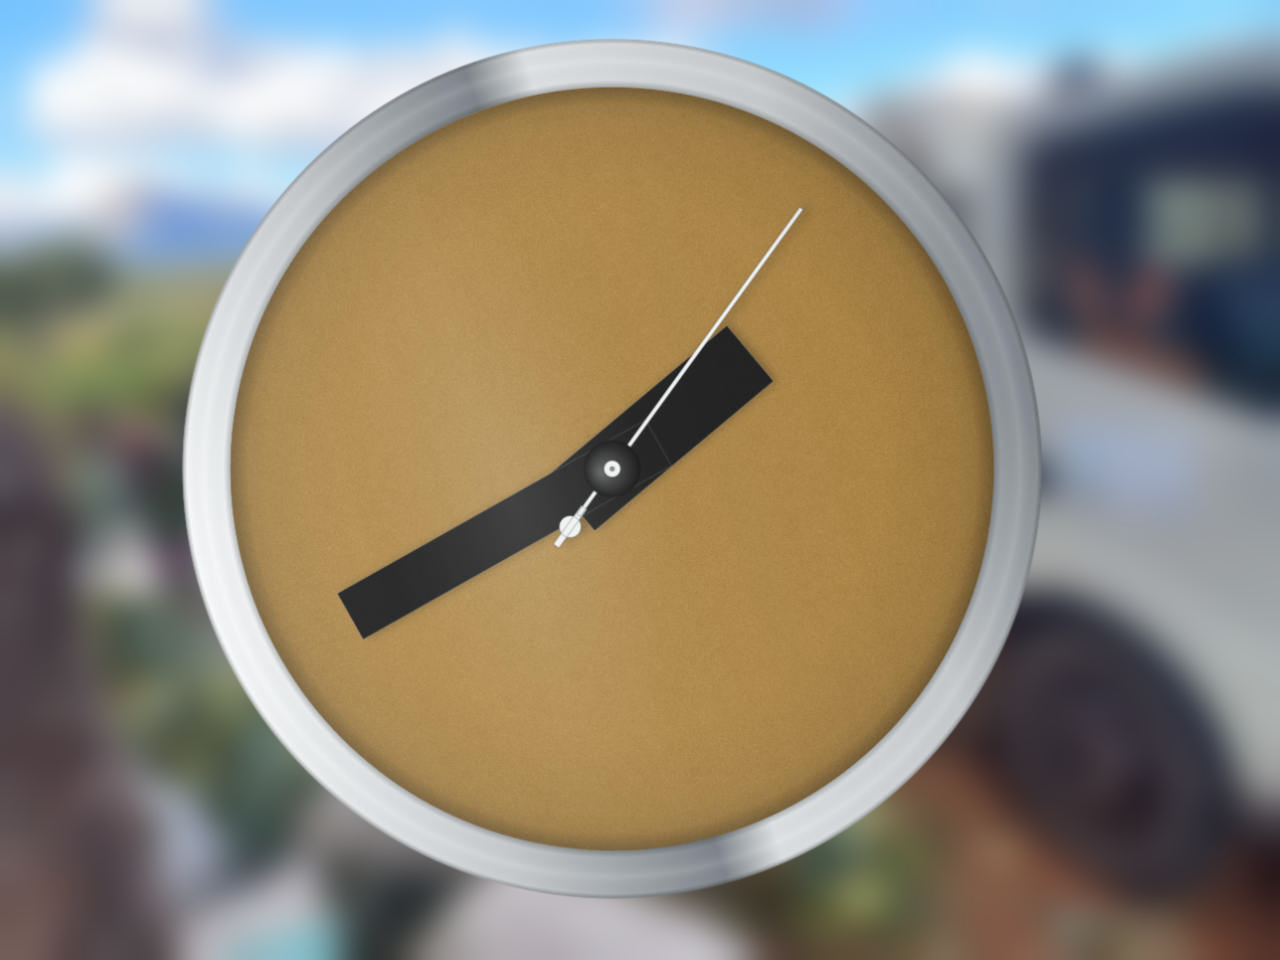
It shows 1h40m06s
